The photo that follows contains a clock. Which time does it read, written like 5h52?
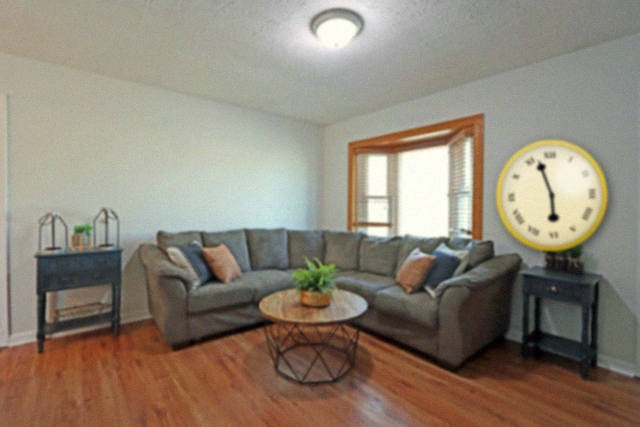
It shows 5h57
